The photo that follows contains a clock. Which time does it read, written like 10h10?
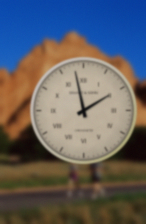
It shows 1h58
